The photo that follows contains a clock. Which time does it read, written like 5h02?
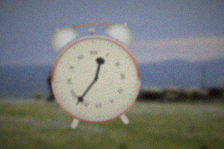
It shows 12h37
